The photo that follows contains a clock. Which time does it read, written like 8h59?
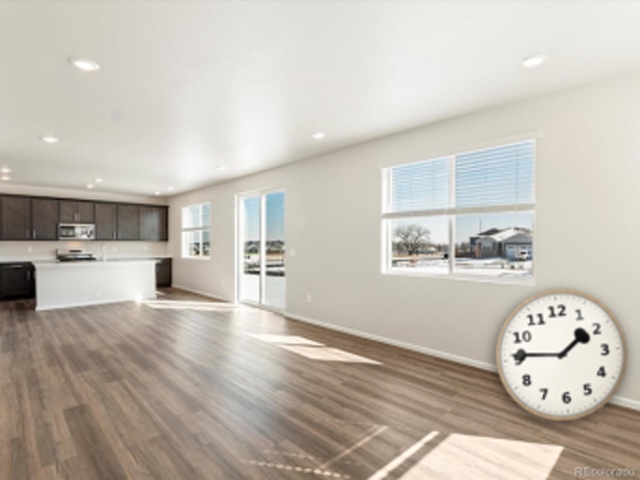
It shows 1h46
